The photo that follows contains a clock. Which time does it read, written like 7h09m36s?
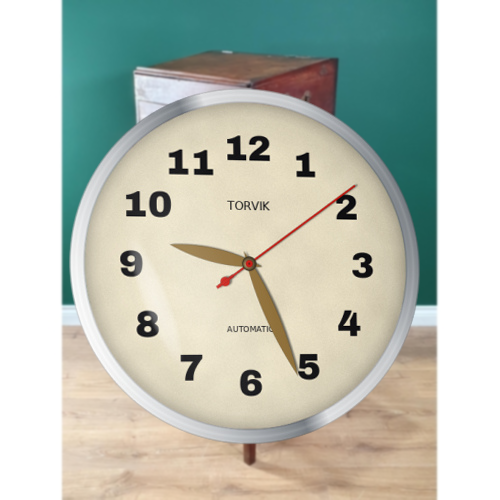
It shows 9h26m09s
